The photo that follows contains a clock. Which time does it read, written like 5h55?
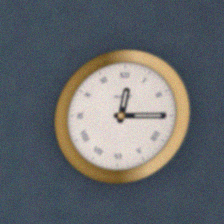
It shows 12h15
